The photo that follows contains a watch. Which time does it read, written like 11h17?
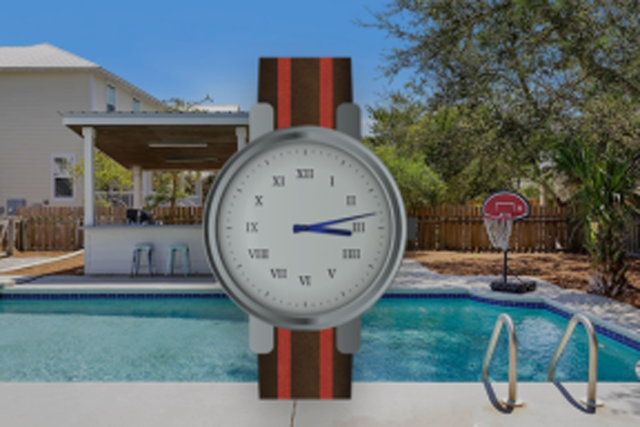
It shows 3h13
